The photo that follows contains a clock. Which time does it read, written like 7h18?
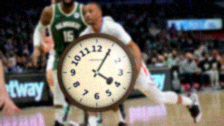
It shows 4h05
